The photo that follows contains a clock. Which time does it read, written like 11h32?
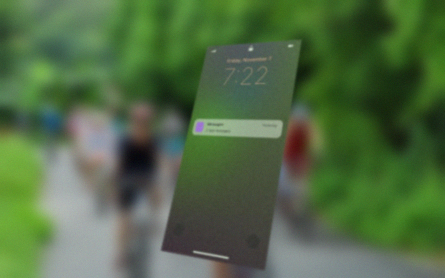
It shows 7h22
